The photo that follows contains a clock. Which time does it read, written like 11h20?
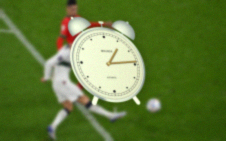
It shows 1h14
